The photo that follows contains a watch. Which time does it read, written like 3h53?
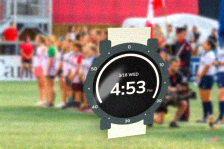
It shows 4h53
